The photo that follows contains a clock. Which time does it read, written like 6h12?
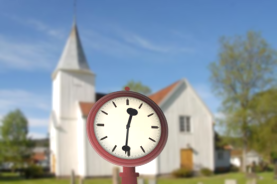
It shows 12h31
